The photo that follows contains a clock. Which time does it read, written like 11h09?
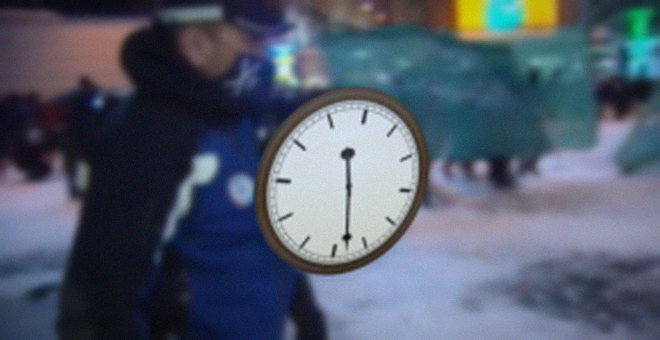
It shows 11h28
